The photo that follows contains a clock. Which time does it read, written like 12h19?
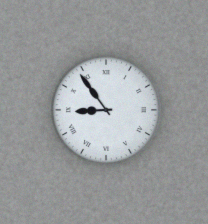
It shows 8h54
